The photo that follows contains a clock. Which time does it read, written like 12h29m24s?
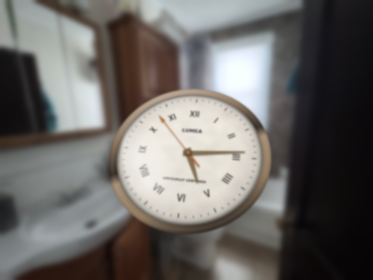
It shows 5h13m53s
